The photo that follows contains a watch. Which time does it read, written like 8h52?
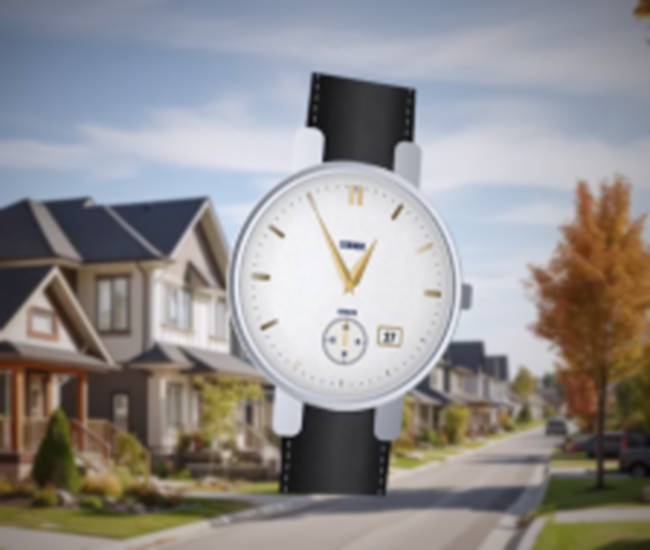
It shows 12h55
